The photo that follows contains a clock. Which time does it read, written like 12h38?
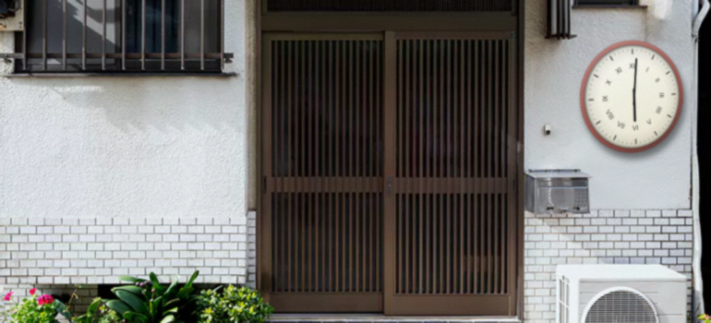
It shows 6h01
